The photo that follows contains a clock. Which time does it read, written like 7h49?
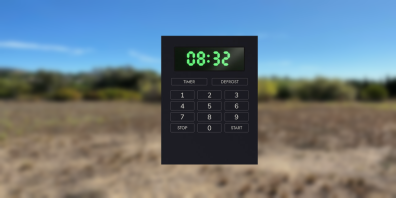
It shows 8h32
